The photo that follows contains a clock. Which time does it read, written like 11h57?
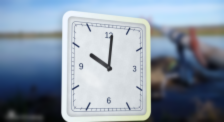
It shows 10h01
